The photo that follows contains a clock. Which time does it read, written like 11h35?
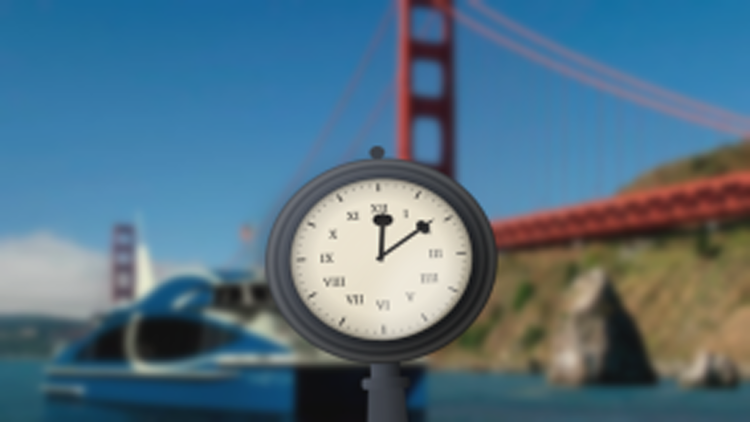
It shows 12h09
